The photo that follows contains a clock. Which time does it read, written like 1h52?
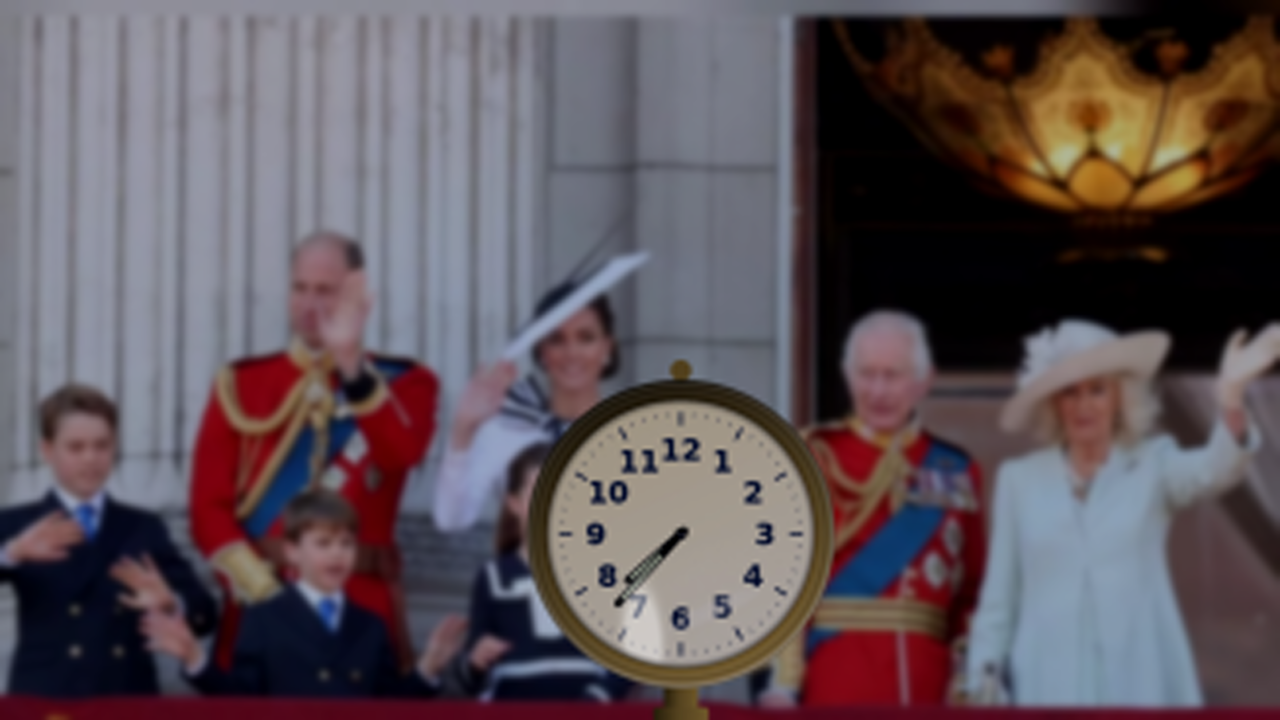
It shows 7h37
